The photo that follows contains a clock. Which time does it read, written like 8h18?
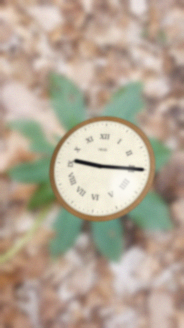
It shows 9h15
